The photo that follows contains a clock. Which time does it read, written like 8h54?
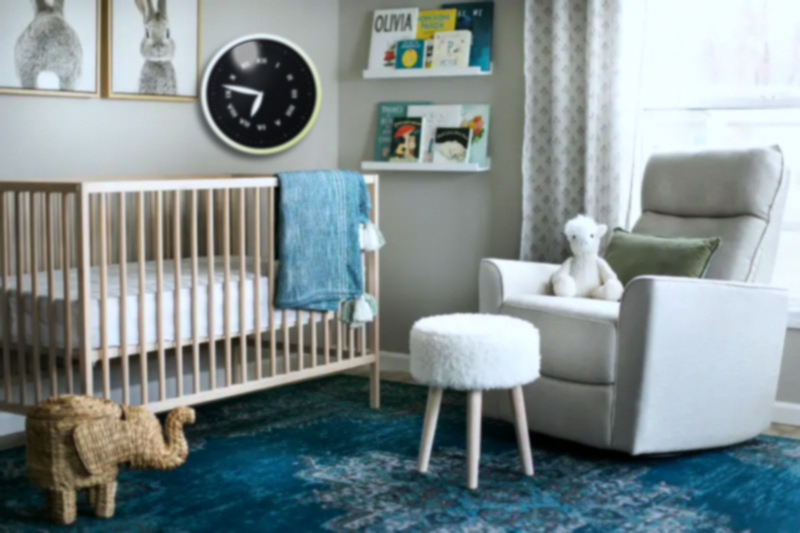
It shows 6h47
